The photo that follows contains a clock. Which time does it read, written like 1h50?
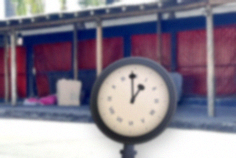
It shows 12h59
